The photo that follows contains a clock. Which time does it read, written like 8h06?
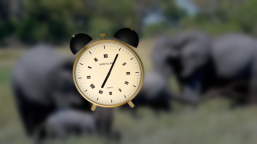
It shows 7h05
